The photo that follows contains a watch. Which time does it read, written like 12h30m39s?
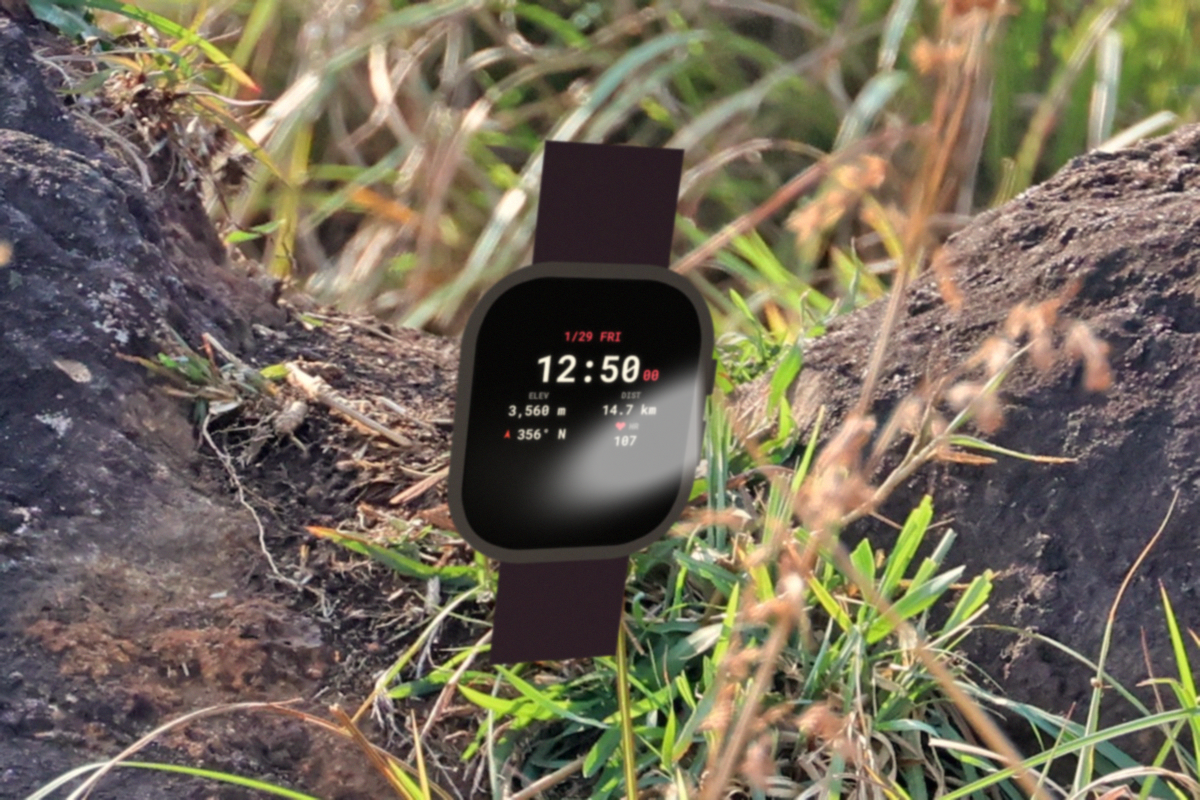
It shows 12h50m00s
